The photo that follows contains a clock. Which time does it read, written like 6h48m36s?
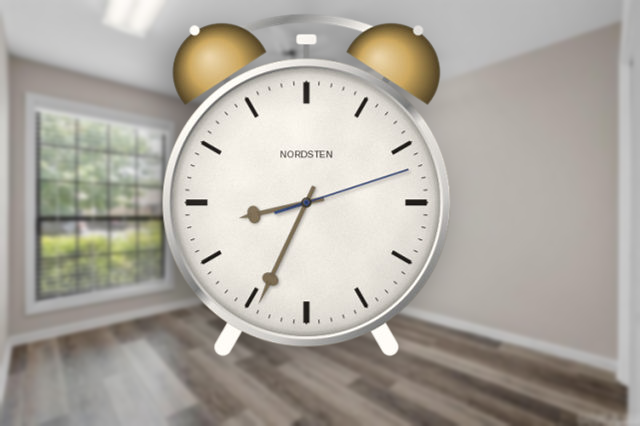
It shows 8h34m12s
